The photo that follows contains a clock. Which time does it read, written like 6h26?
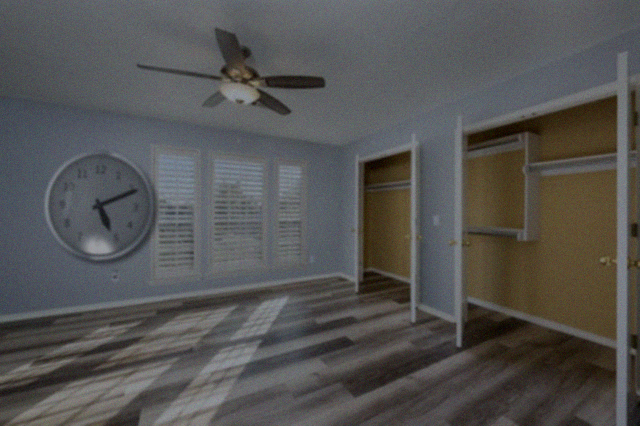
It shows 5h11
